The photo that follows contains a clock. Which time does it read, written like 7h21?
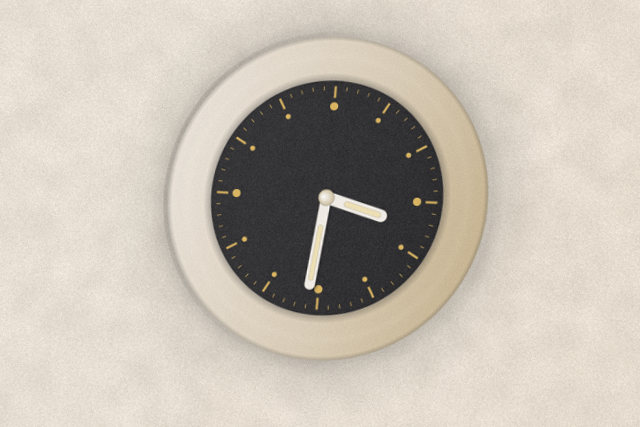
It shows 3h31
